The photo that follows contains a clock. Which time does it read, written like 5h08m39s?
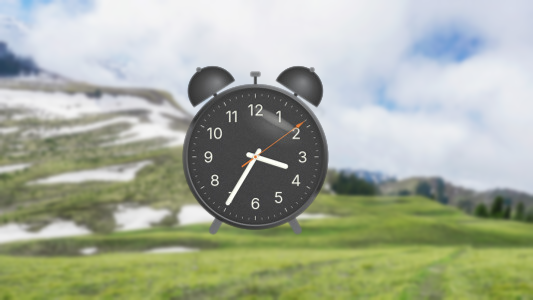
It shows 3h35m09s
